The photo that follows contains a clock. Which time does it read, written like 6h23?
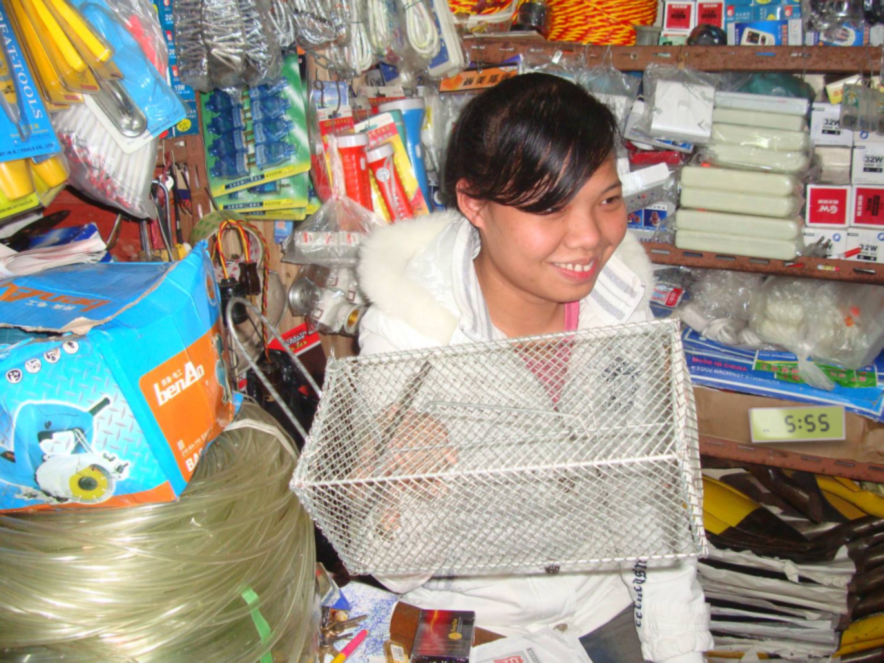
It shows 5h55
